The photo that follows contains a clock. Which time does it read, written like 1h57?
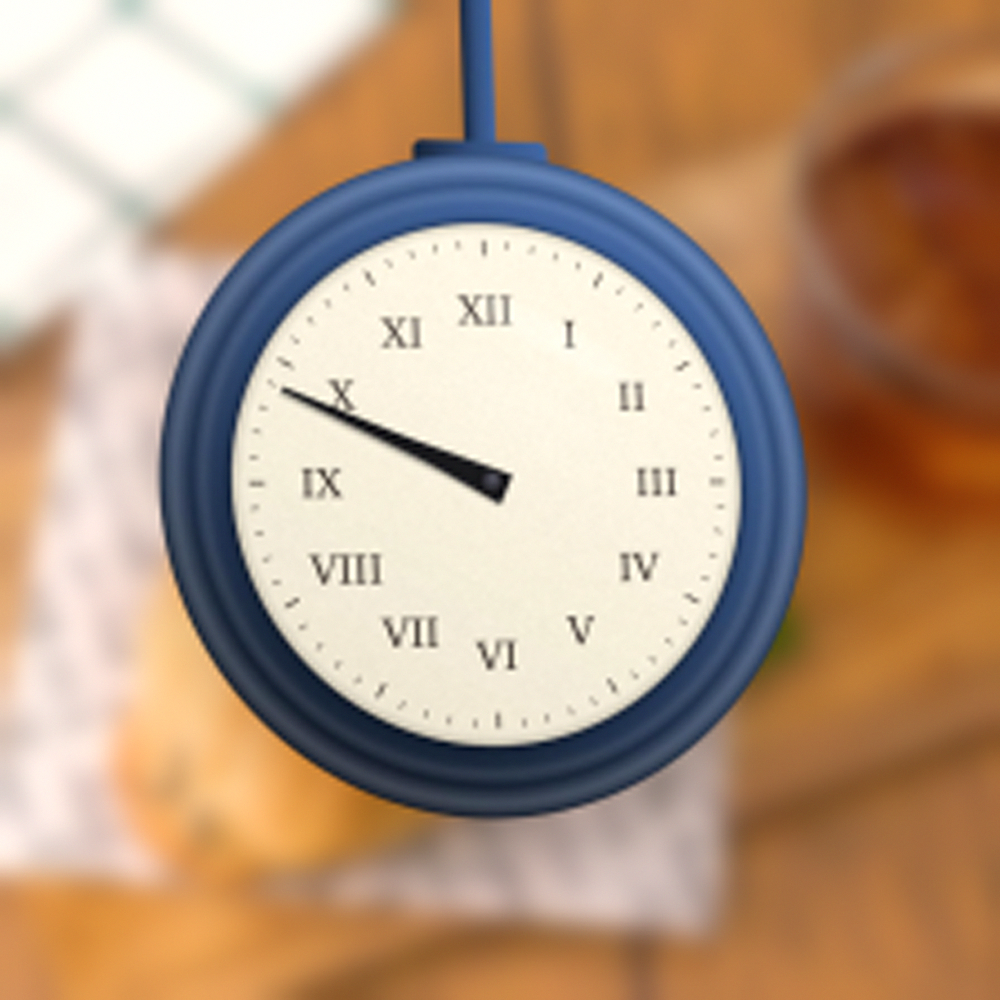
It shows 9h49
